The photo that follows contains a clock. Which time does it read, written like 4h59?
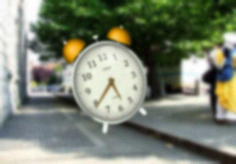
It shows 5h39
